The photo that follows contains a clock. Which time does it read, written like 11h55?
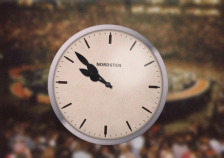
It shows 9h52
